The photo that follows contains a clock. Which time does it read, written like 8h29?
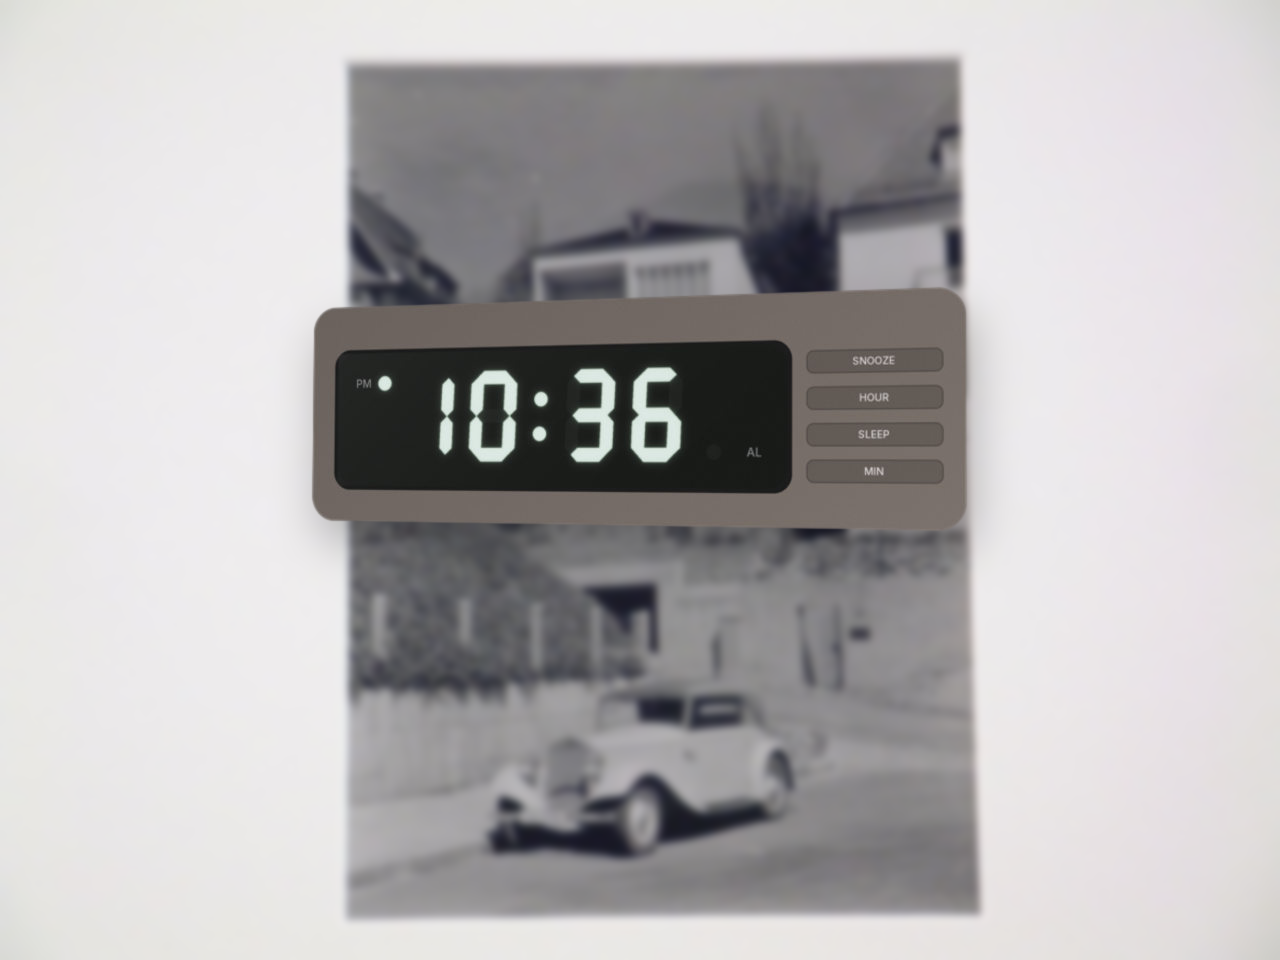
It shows 10h36
